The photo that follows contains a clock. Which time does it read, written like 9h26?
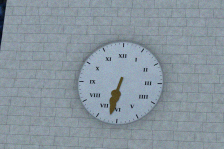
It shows 6h32
